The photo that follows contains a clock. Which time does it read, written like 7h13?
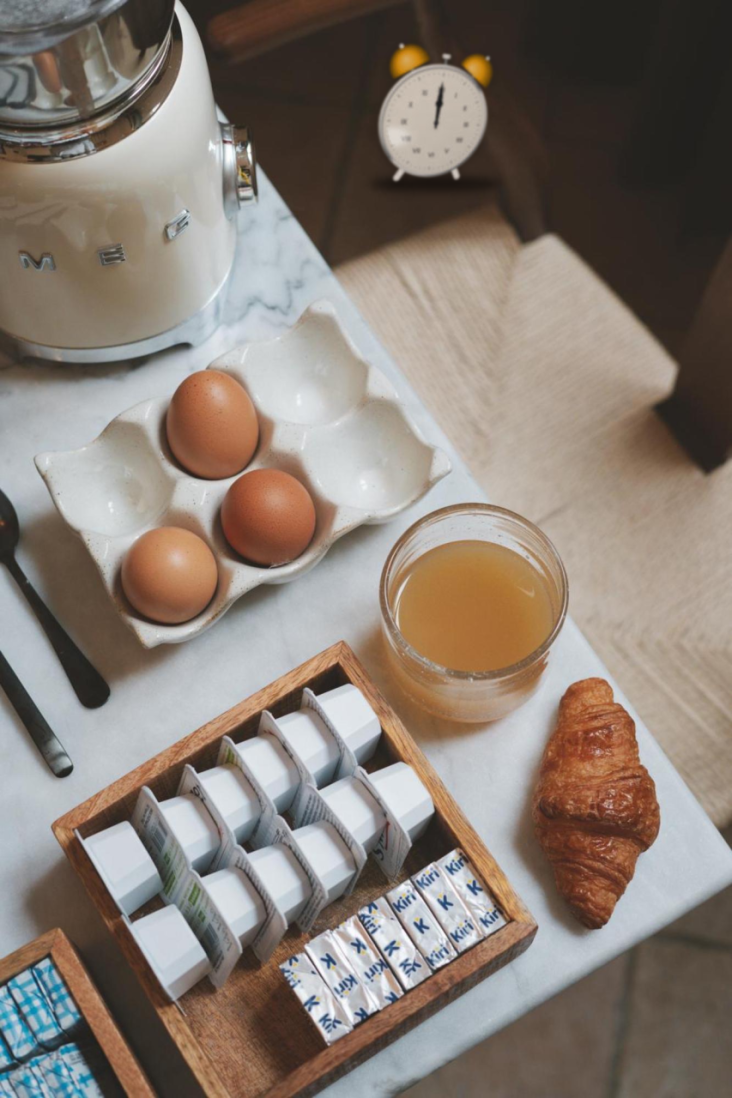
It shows 12h00
